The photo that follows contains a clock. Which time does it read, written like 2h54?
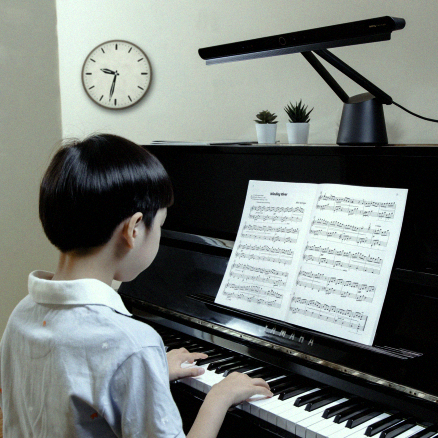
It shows 9h32
